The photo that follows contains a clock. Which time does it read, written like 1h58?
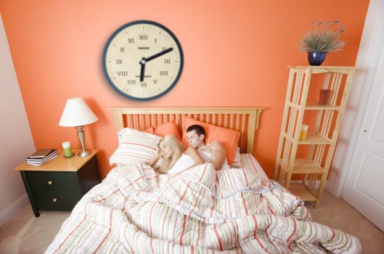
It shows 6h11
